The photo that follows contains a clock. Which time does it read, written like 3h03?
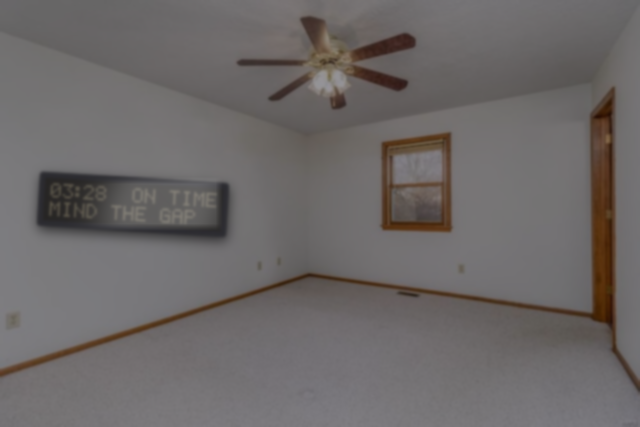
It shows 3h28
